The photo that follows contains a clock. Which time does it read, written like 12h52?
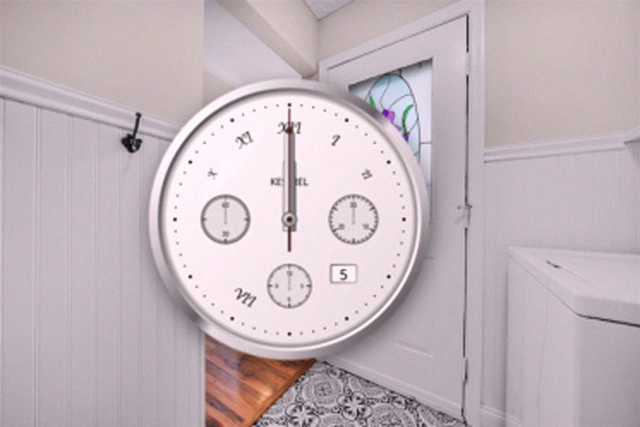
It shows 12h00
